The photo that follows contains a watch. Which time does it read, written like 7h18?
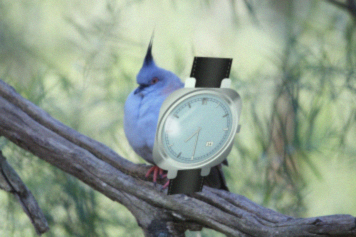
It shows 7h30
